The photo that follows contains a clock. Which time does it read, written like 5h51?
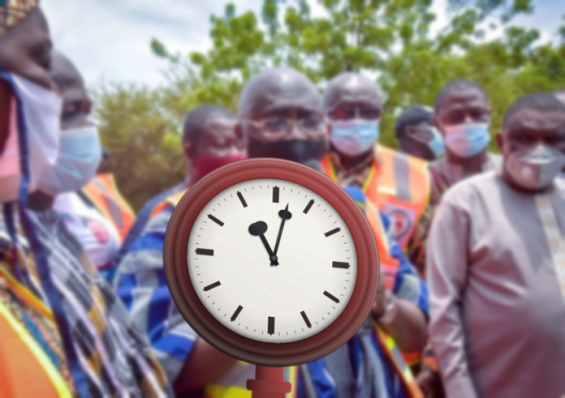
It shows 11h02
